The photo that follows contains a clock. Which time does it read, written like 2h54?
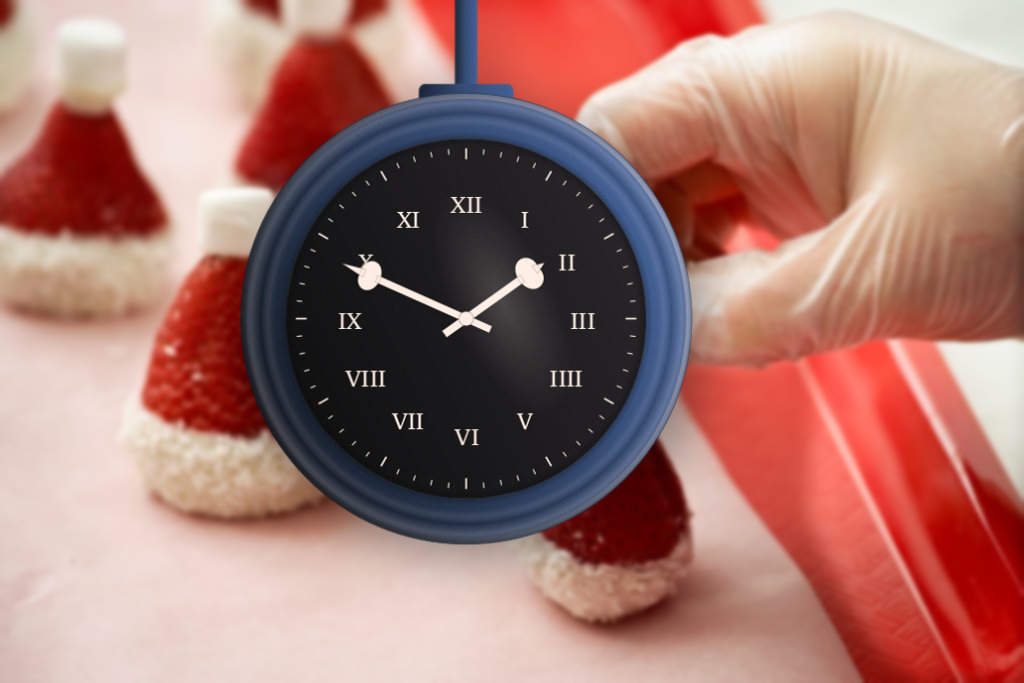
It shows 1h49
